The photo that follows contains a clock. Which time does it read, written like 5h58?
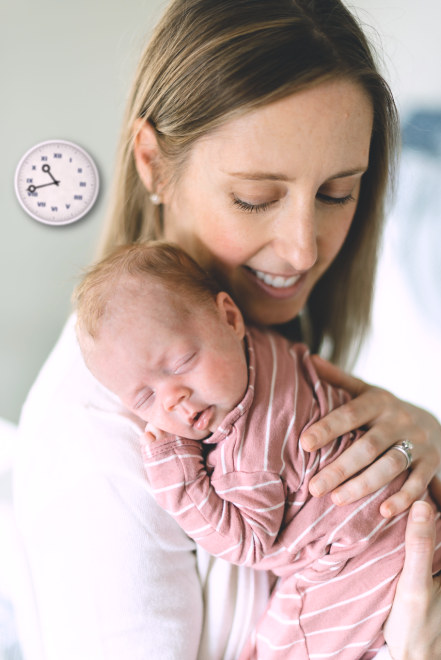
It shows 10h42
